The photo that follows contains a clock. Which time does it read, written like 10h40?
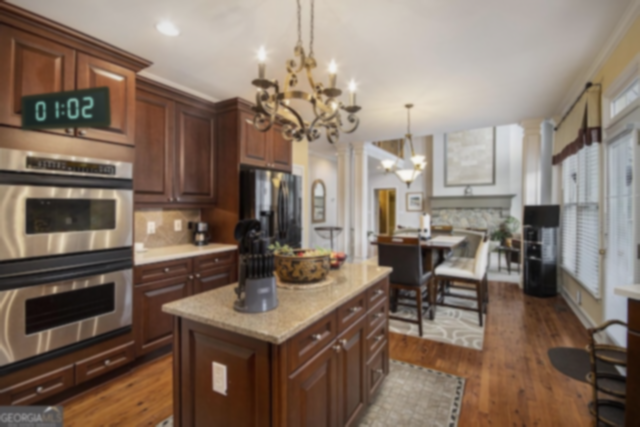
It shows 1h02
